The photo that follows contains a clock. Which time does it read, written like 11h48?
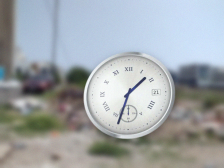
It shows 1h33
